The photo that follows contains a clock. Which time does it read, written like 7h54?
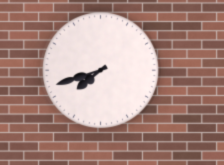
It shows 7h42
